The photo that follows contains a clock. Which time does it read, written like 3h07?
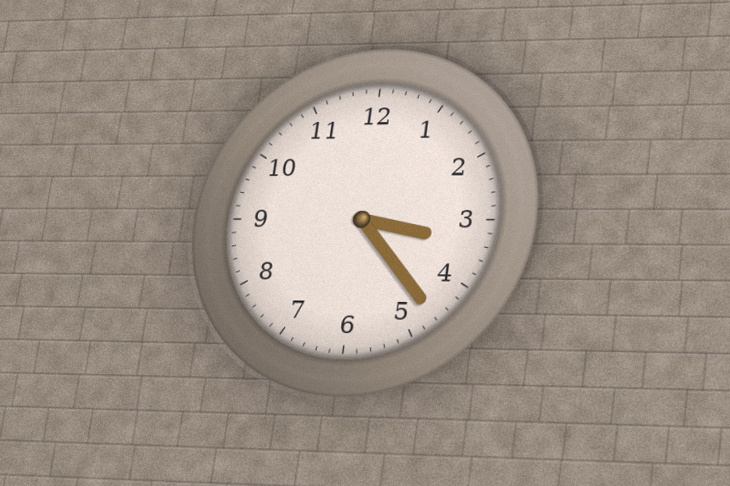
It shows 3h23
